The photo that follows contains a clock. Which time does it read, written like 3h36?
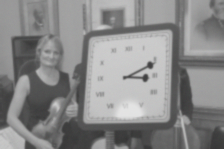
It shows 3h11
